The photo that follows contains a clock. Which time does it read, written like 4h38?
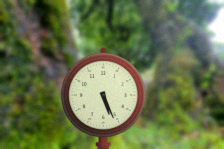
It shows 5h26
